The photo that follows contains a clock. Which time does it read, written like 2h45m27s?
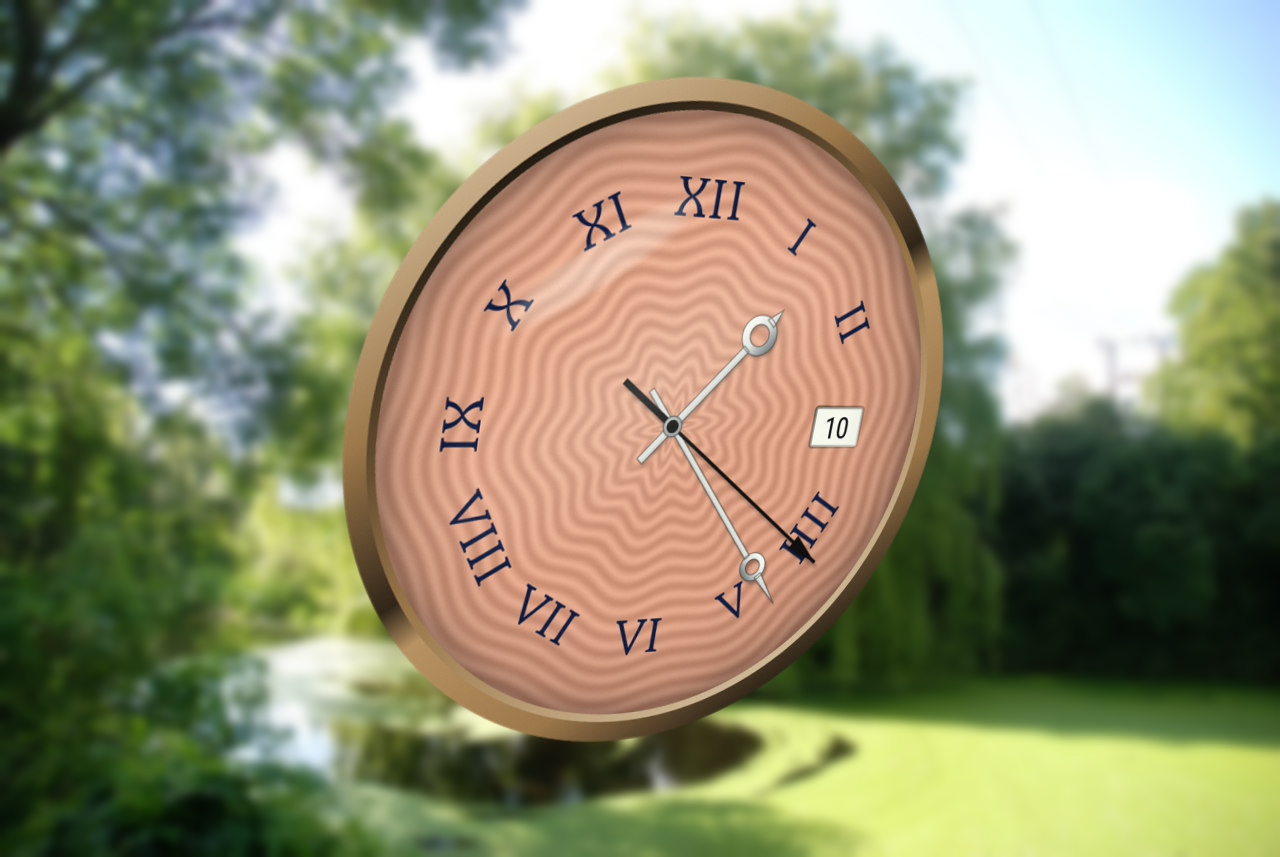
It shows 1h23m21s
